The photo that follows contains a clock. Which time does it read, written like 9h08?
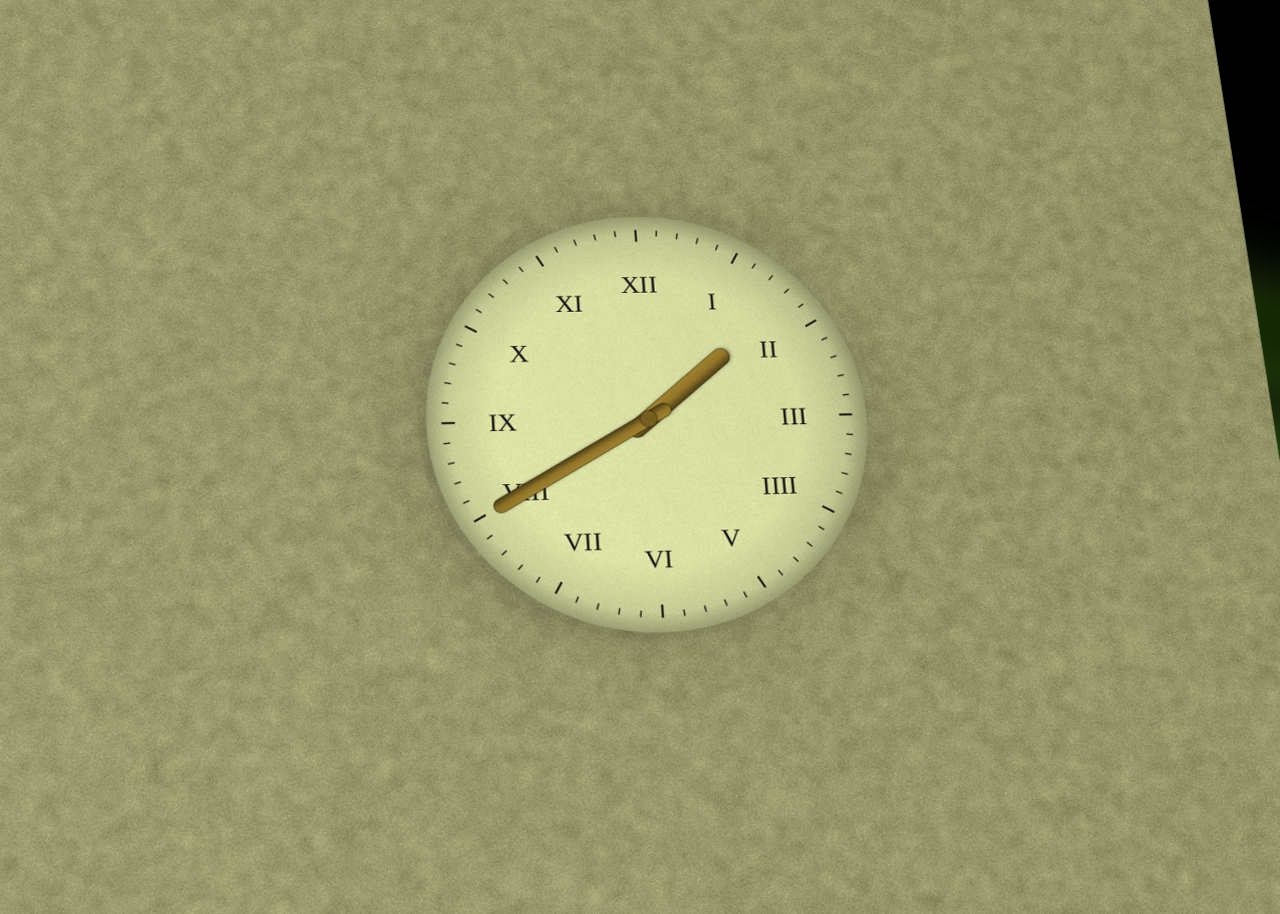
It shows 1h40
